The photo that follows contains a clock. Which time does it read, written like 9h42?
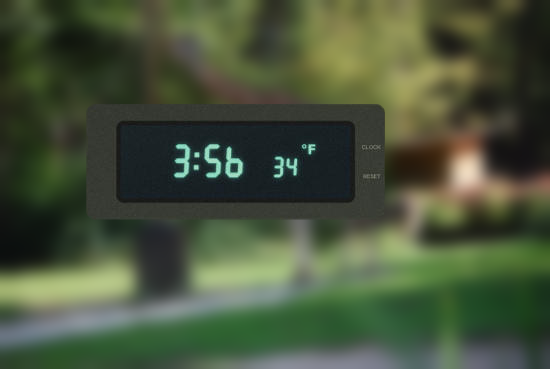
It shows 3h56
